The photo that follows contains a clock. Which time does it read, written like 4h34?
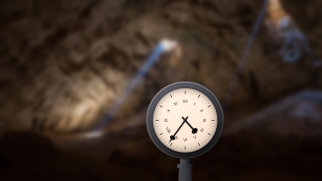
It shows 4h36
